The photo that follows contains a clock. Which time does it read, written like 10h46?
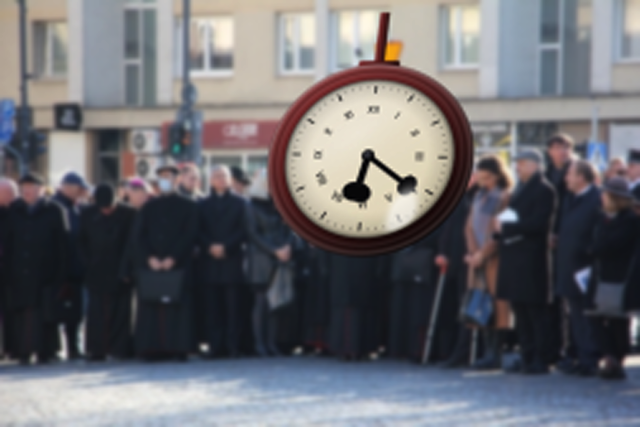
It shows 6h21
